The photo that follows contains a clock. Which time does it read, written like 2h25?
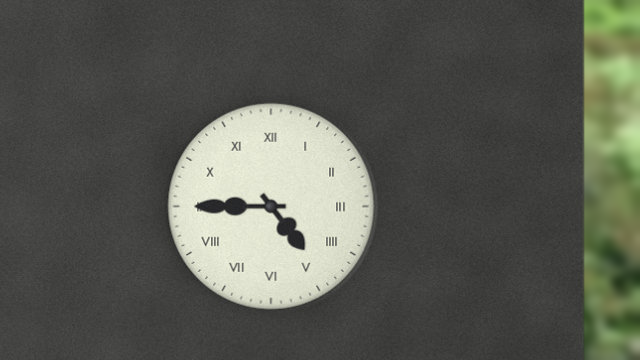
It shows 4h45
